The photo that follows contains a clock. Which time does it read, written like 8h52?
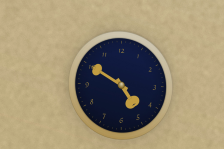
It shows 4h50
